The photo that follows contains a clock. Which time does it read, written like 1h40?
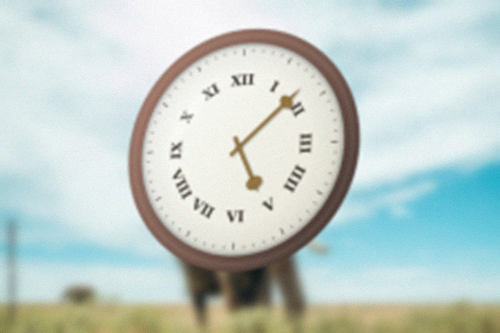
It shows 5h08
